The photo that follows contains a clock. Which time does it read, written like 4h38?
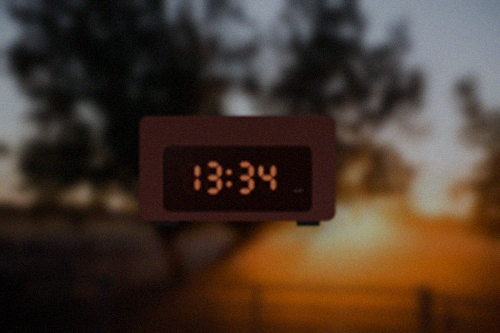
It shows 13h34
